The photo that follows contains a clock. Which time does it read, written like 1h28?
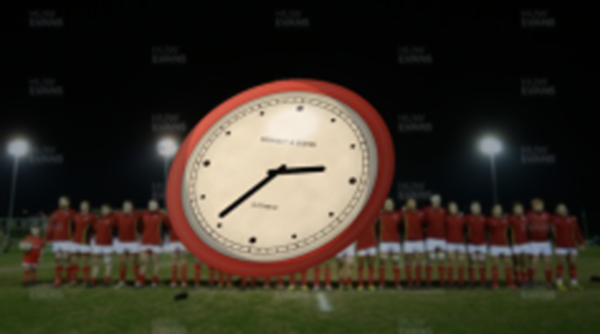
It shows 2h36
